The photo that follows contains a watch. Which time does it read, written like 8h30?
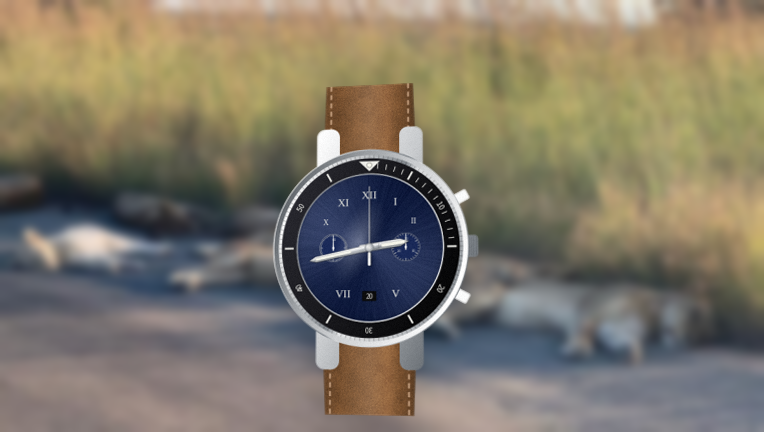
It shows 2h43
